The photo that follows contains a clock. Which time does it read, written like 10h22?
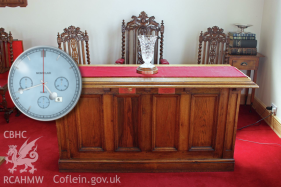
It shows 4h42
